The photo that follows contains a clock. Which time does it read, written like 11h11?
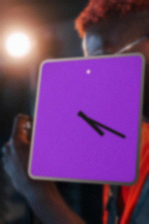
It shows 4h19
